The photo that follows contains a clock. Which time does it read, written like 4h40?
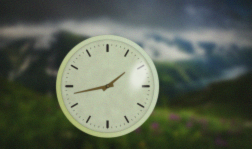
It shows 1h43
